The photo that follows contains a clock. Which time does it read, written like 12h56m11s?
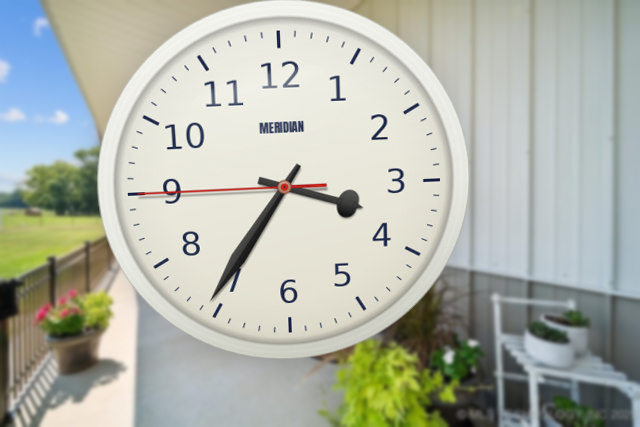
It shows 3h35m45s
